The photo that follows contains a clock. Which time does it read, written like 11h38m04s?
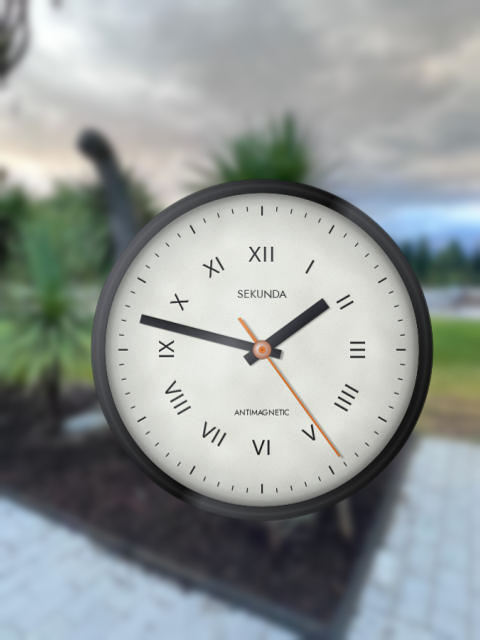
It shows 1h47m24s
